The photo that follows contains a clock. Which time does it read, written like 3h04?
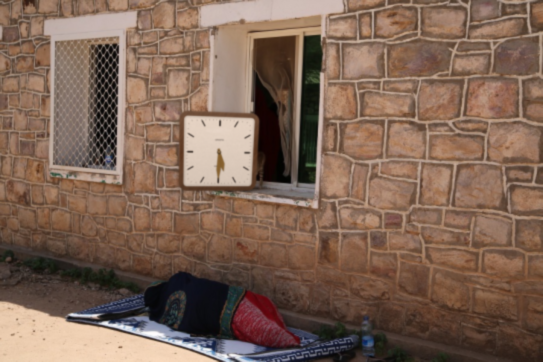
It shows 5h30
